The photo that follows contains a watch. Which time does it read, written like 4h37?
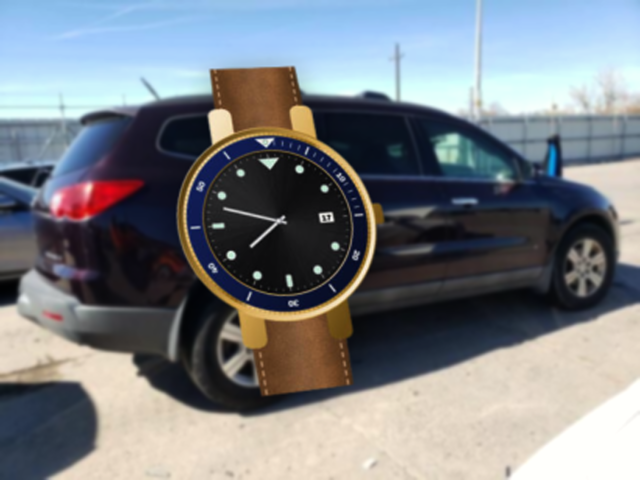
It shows 7h48
